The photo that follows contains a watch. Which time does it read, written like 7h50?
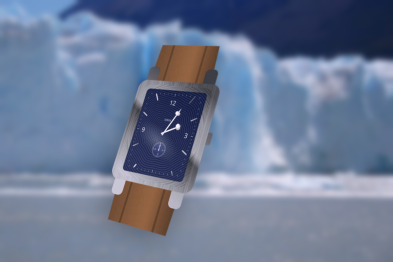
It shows 2h04
